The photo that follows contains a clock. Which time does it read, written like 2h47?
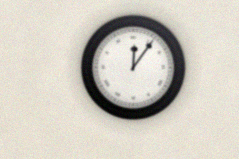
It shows 12h06
